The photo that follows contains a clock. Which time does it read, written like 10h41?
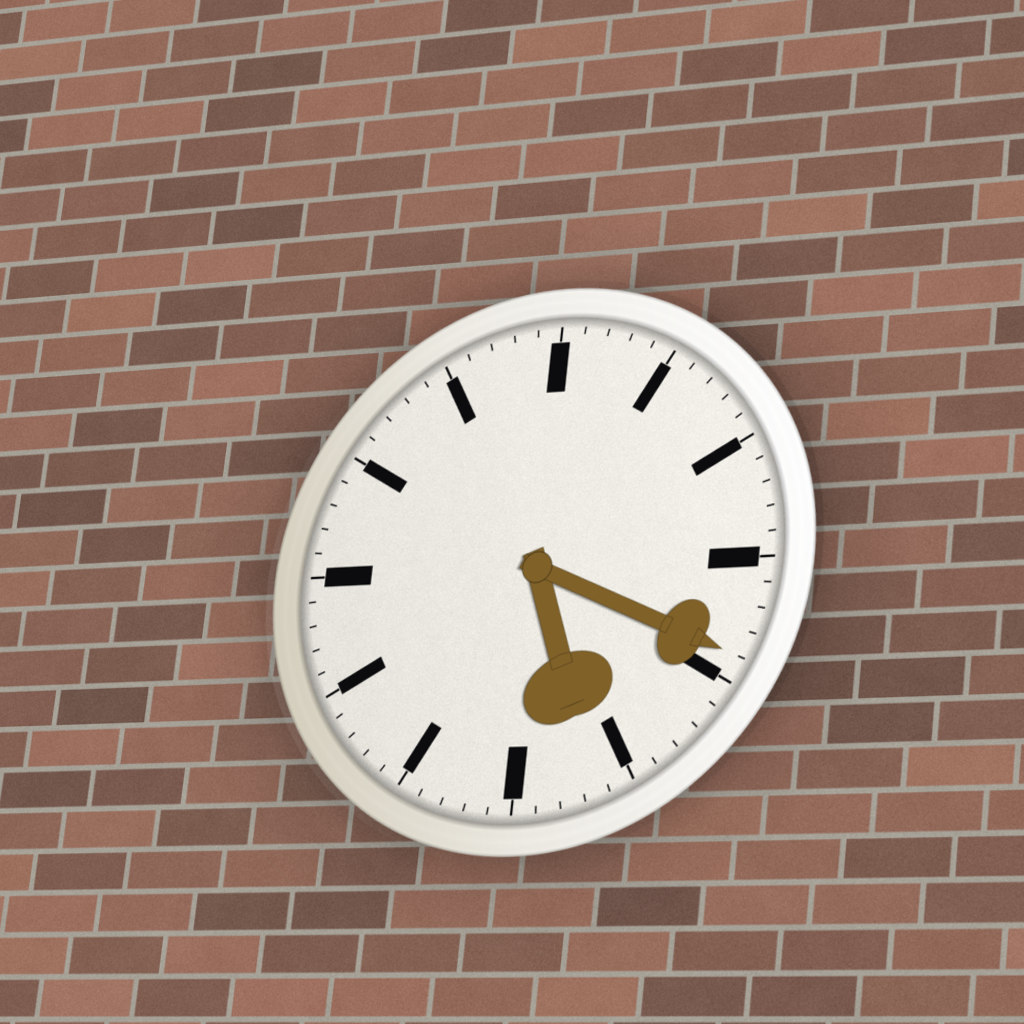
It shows 5h19
